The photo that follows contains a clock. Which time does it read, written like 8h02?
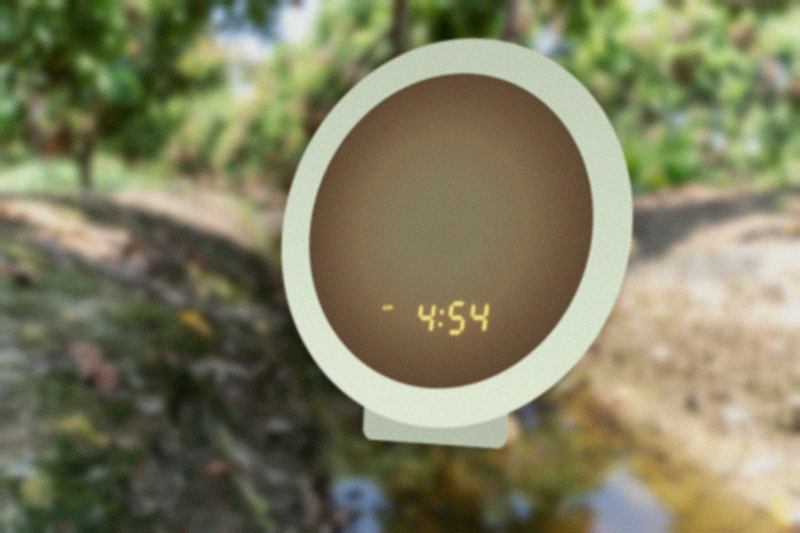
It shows 4h54
